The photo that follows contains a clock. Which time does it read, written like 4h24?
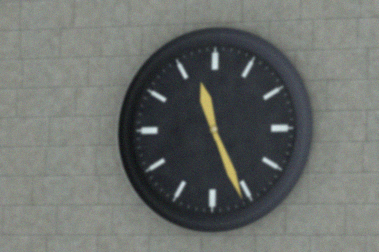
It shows 11h26
